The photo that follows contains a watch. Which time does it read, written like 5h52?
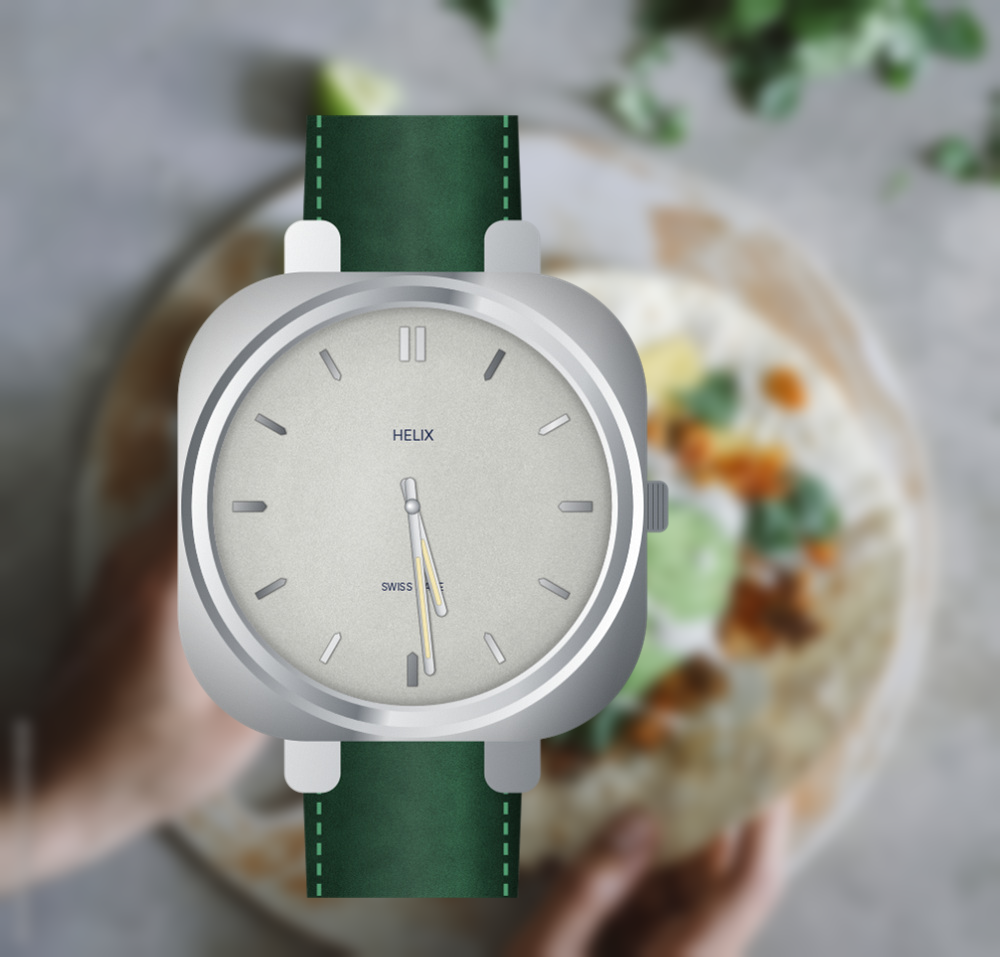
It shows 5h29
